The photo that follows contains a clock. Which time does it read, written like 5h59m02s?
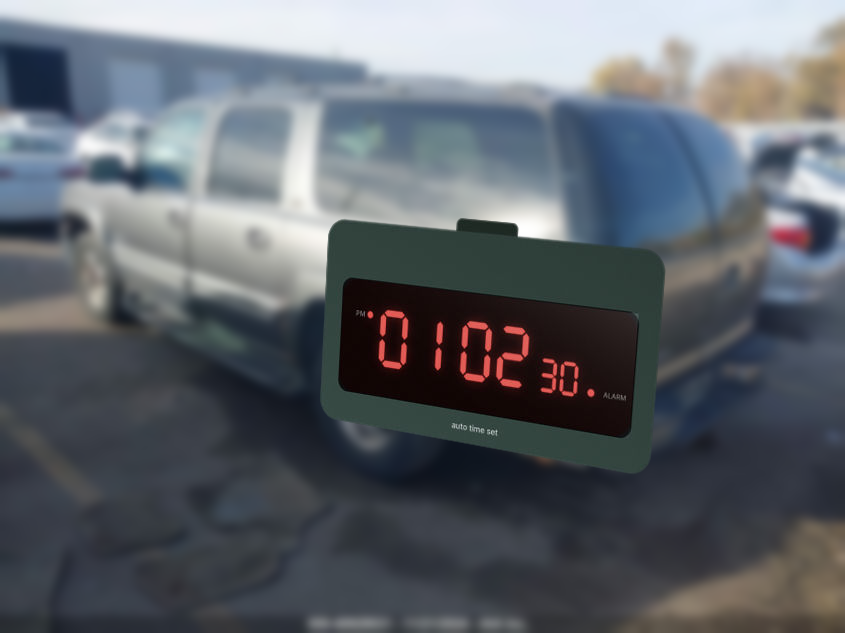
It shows 1h02m30s
